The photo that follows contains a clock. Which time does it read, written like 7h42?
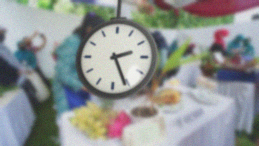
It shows 2h26
